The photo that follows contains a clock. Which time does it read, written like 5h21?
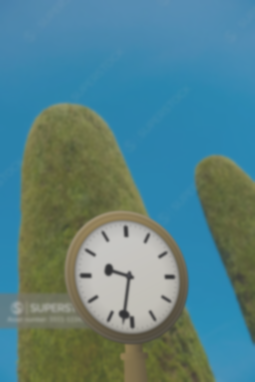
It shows 9h32
